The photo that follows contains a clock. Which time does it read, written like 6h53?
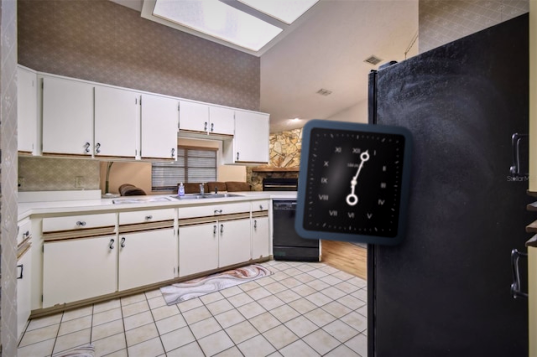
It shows 6h03
